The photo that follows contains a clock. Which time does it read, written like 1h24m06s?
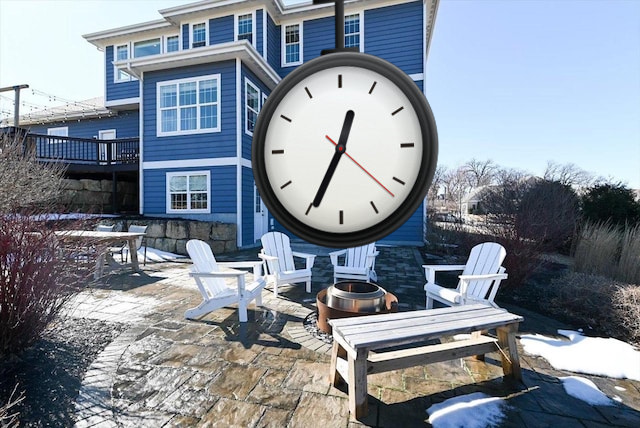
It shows 12h34m22s
